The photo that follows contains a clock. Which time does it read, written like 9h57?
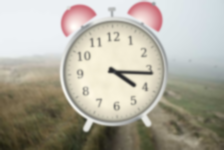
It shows 4h16
